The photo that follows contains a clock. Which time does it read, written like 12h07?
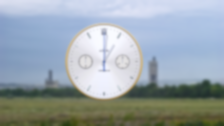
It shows 1h01
